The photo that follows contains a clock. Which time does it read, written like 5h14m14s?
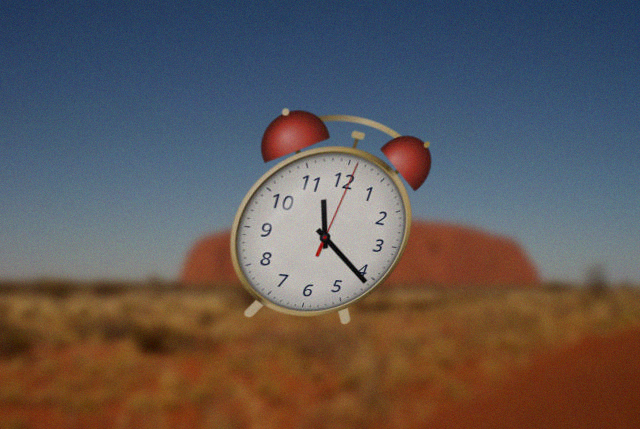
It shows 11h21m01s
